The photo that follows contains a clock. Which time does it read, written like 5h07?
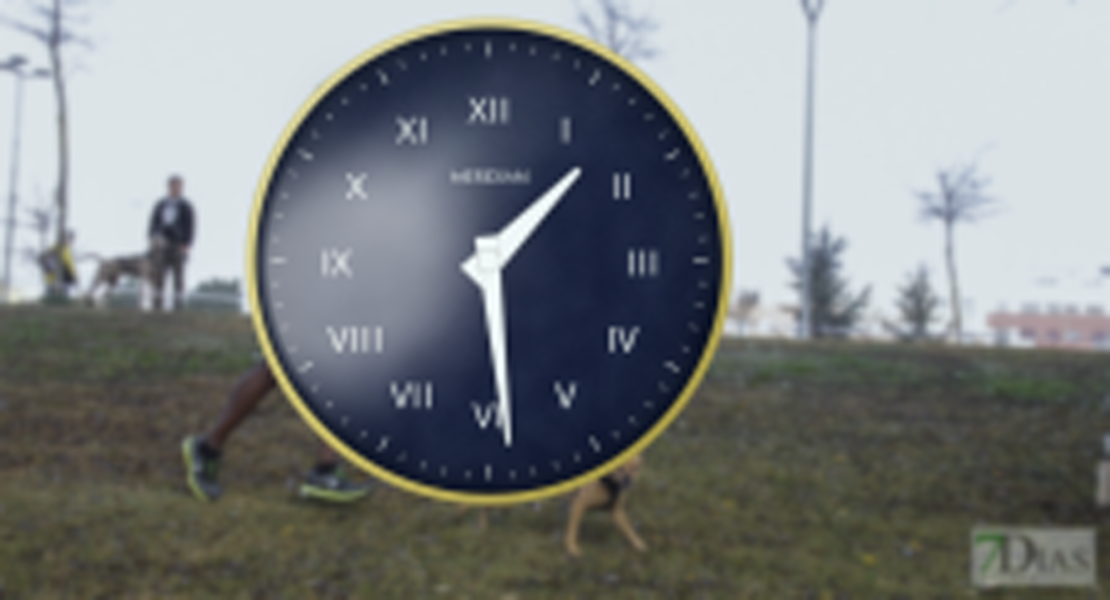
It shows 1h29
